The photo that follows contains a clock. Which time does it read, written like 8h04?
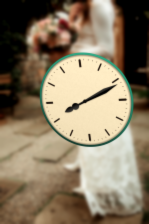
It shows 8h11
